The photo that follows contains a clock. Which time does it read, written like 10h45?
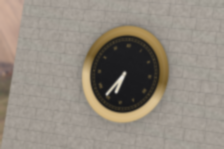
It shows 6h36
